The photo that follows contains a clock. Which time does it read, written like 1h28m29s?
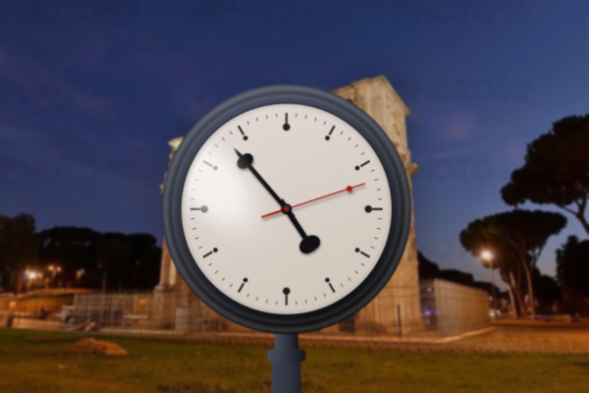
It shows 4h53m12s
